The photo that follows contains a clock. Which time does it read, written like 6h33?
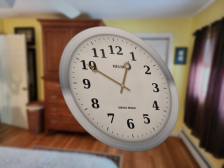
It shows 12h50
